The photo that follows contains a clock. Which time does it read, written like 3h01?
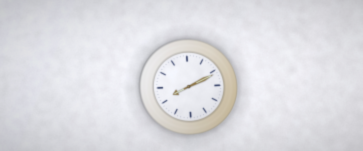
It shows 8h11
